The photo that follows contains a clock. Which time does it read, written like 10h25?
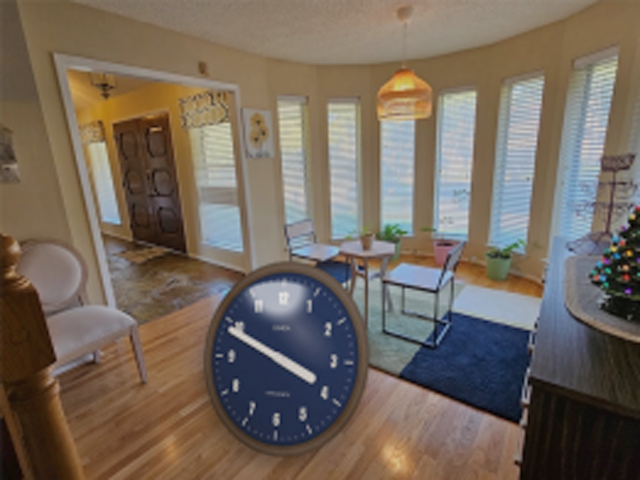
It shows 3h49
